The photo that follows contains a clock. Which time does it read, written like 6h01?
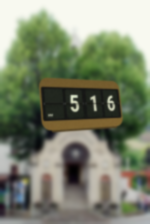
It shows 5h16
